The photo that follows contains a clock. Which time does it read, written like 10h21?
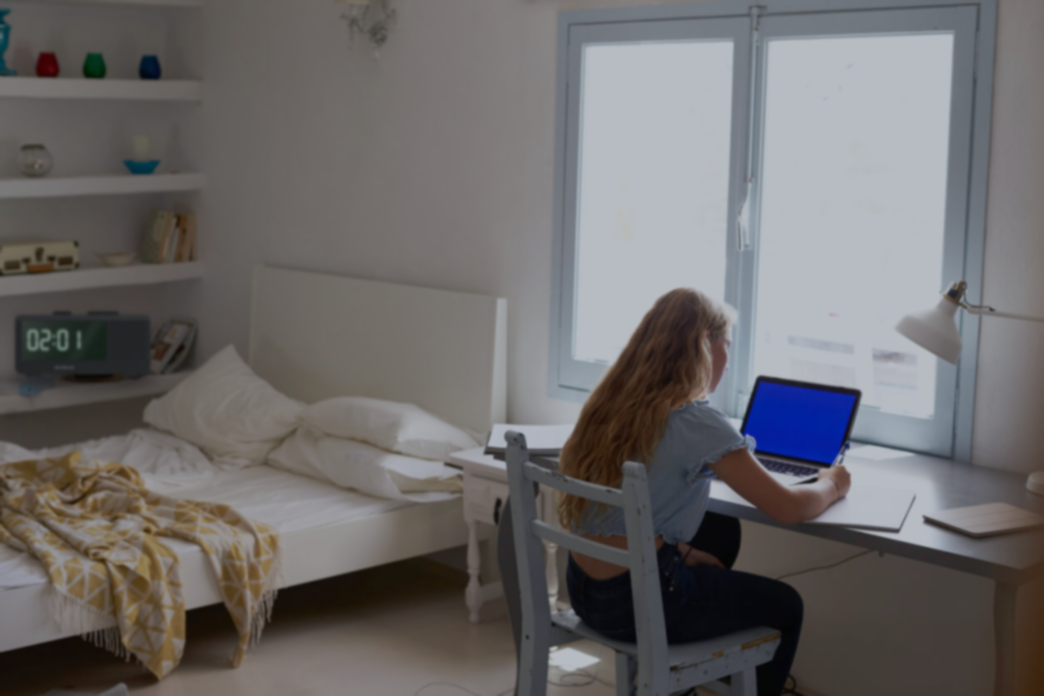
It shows 2h01
